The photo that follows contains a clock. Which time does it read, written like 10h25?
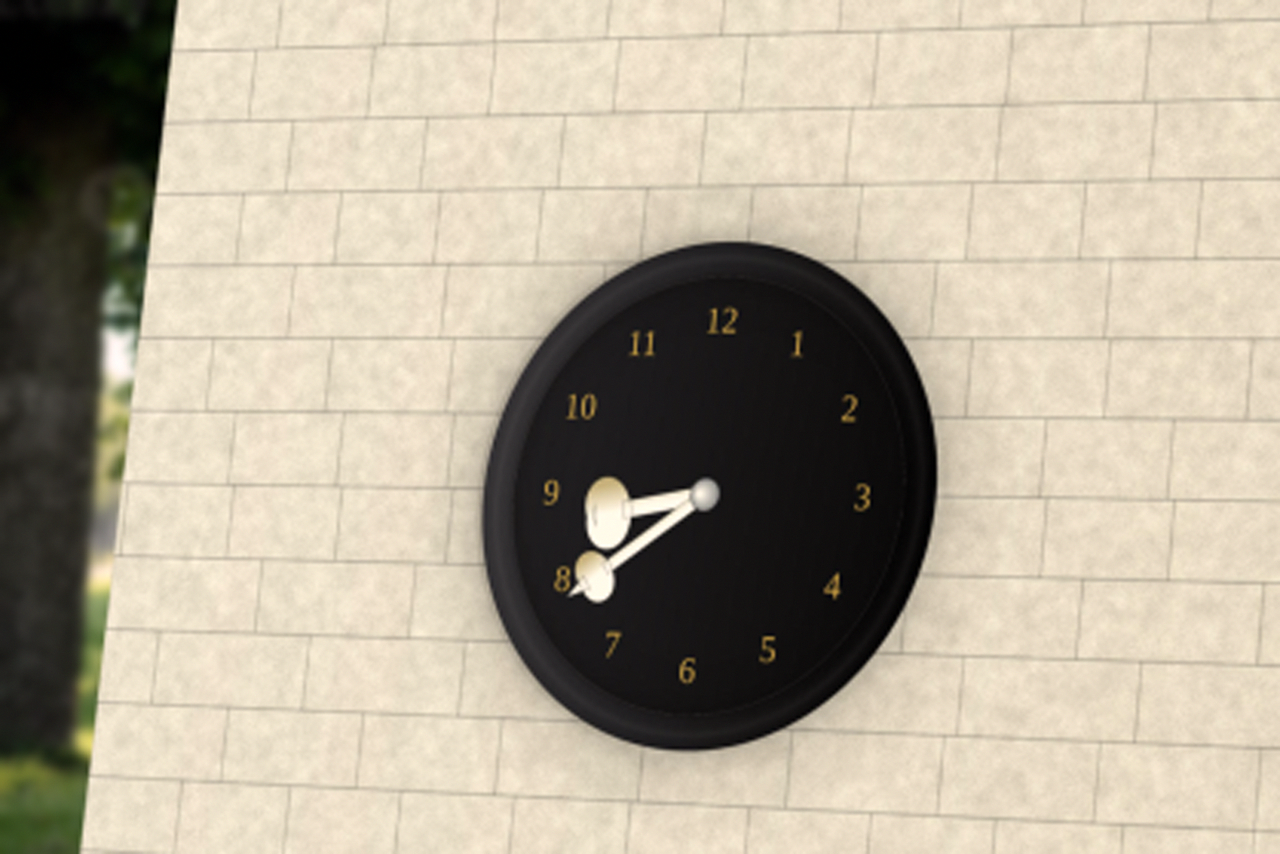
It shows 8h39
